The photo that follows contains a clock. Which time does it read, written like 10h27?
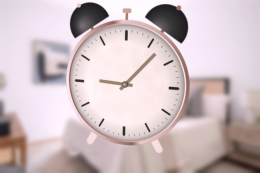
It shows 9h07
